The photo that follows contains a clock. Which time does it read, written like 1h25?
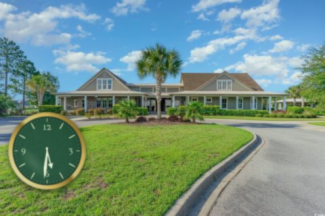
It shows 5h31
